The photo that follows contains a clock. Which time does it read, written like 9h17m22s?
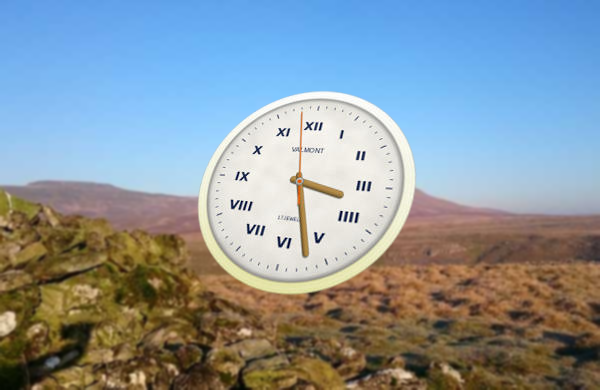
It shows 3h26m58s
